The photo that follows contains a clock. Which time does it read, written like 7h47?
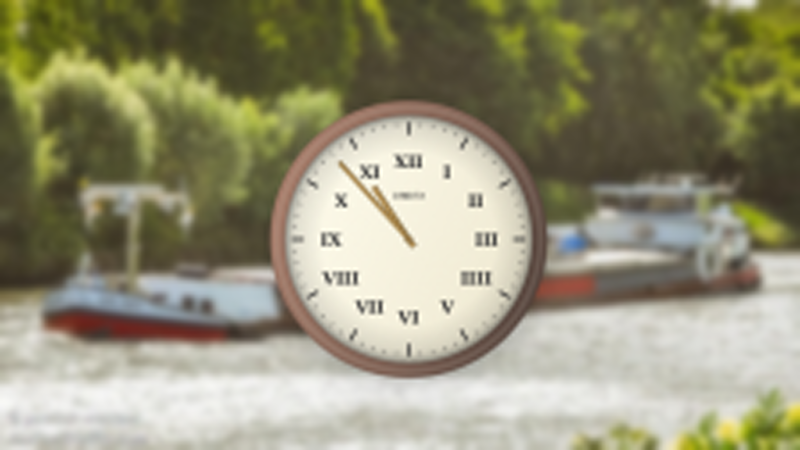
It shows 10h53
